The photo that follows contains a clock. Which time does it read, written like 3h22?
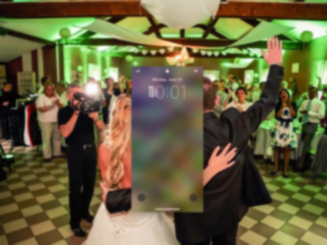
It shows 10h01
